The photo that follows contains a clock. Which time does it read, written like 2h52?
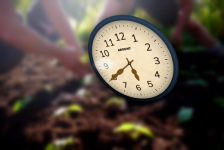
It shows 5h40
